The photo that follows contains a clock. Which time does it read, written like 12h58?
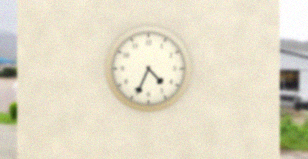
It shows 4h34
